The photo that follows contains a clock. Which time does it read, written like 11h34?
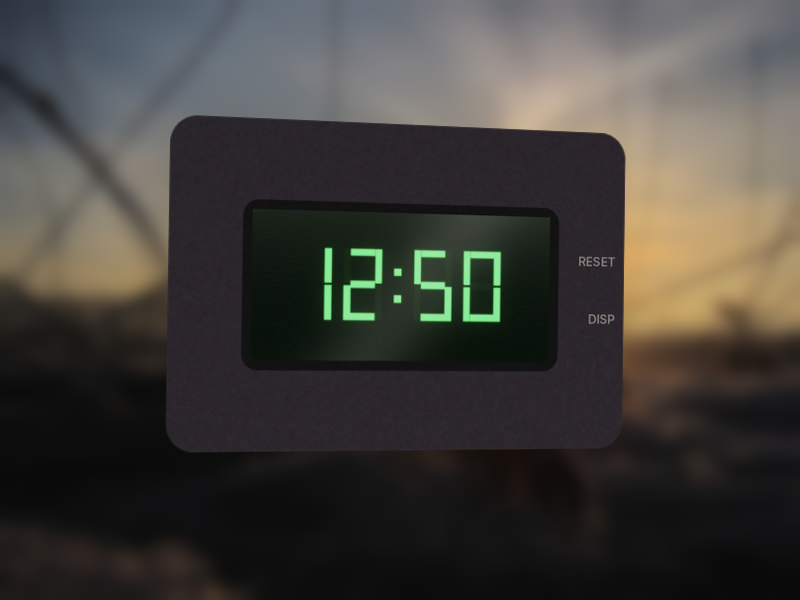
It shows 12h50
